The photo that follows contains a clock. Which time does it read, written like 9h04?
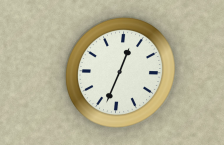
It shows 12h33
